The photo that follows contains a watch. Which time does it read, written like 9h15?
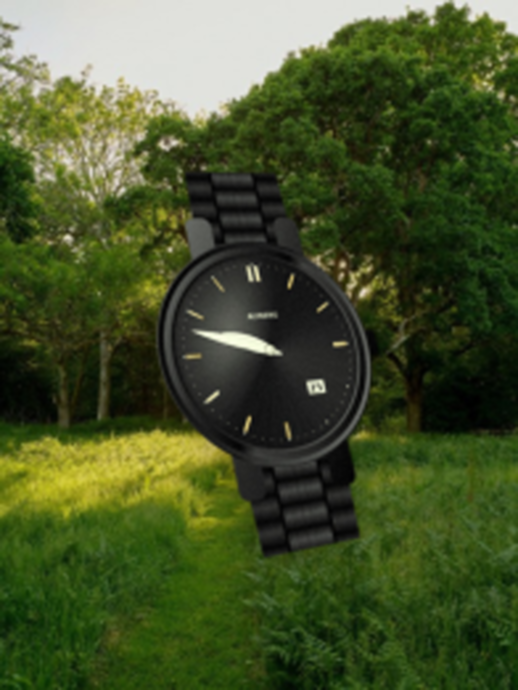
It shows 9h48
